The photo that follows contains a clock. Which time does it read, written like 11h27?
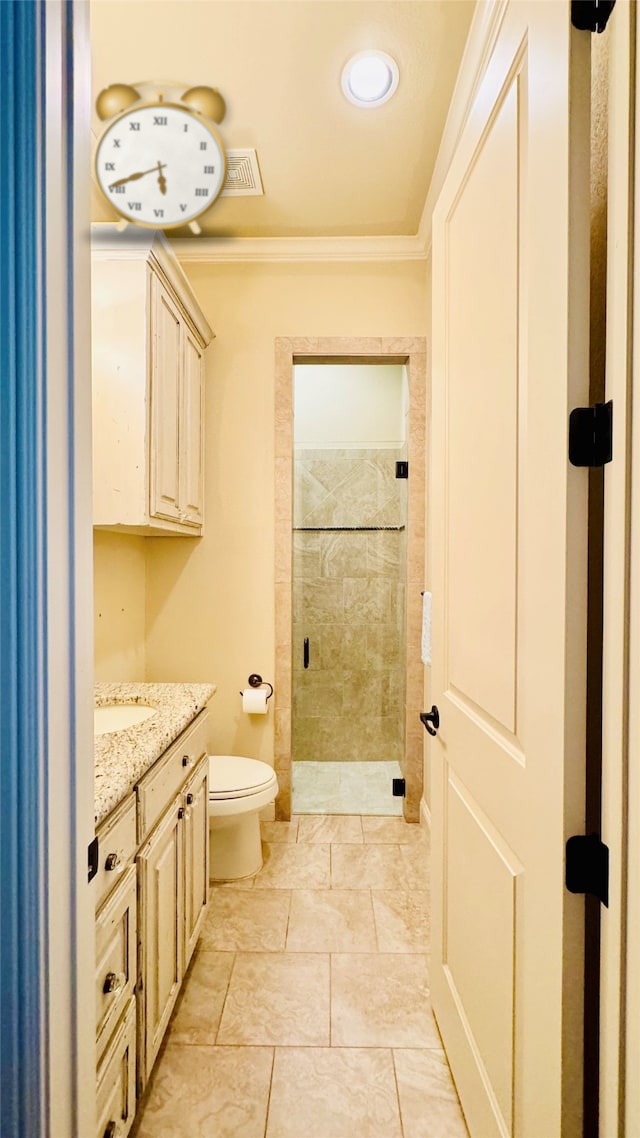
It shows 5h41
